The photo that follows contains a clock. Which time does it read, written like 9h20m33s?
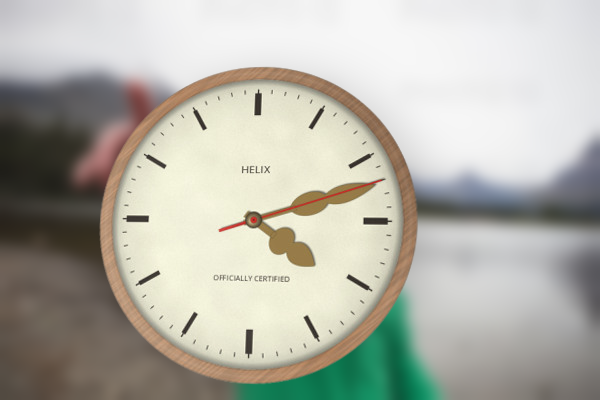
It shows 4h12m12s
